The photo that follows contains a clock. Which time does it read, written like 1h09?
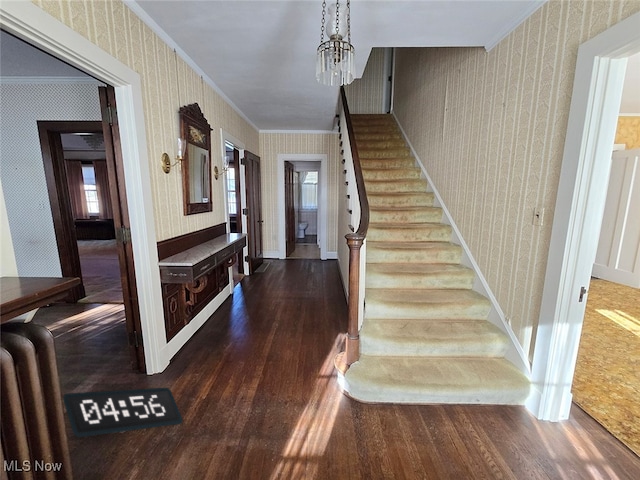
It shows 4h56
